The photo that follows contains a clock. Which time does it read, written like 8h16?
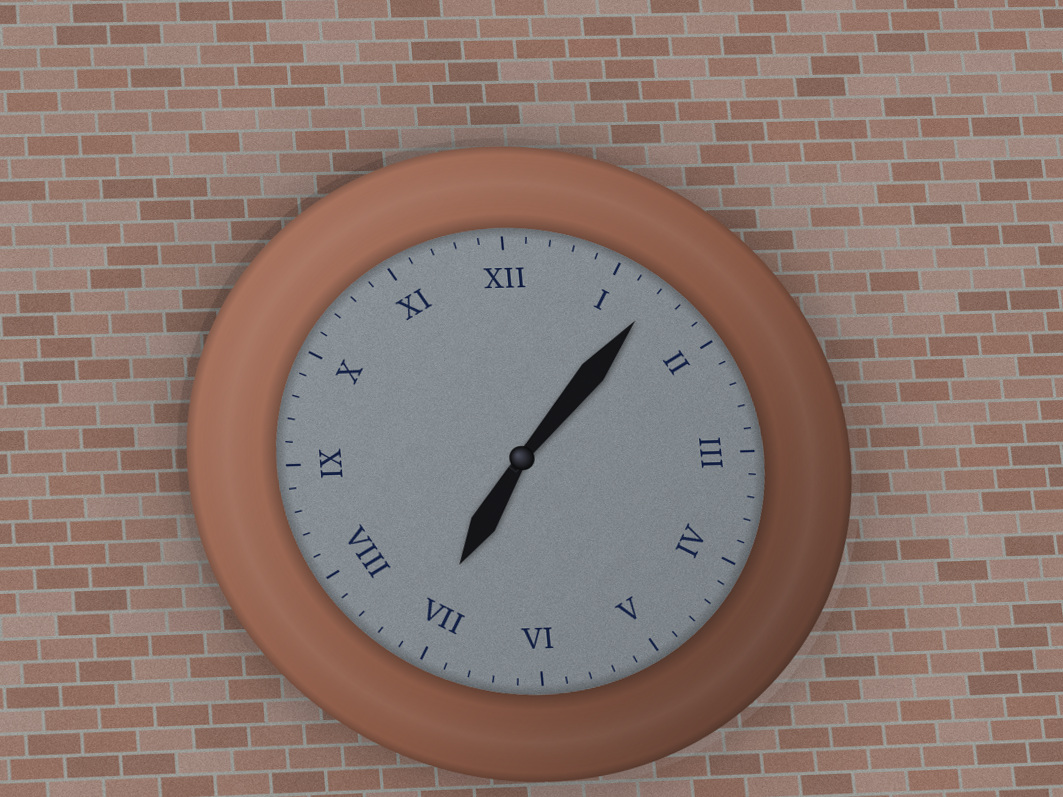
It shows 7h07
